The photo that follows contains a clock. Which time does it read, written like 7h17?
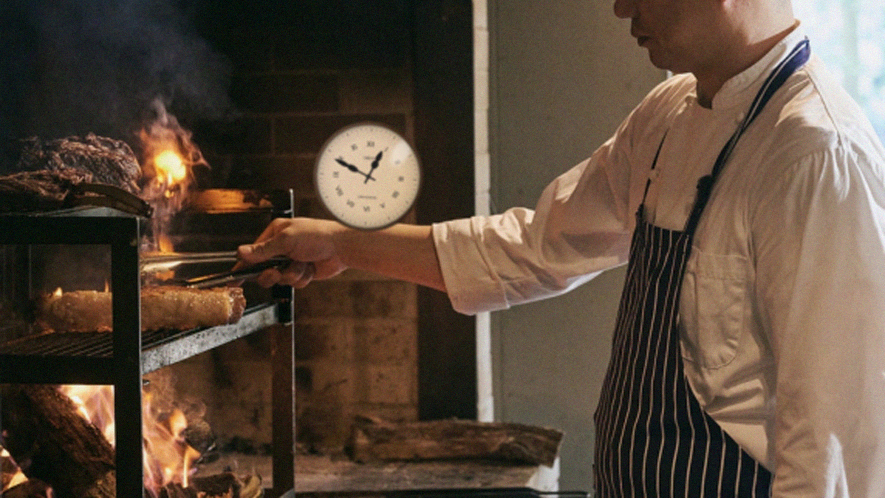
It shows 12h49
